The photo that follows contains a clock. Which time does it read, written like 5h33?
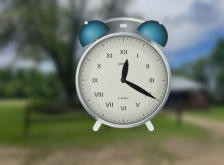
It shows 12h20
